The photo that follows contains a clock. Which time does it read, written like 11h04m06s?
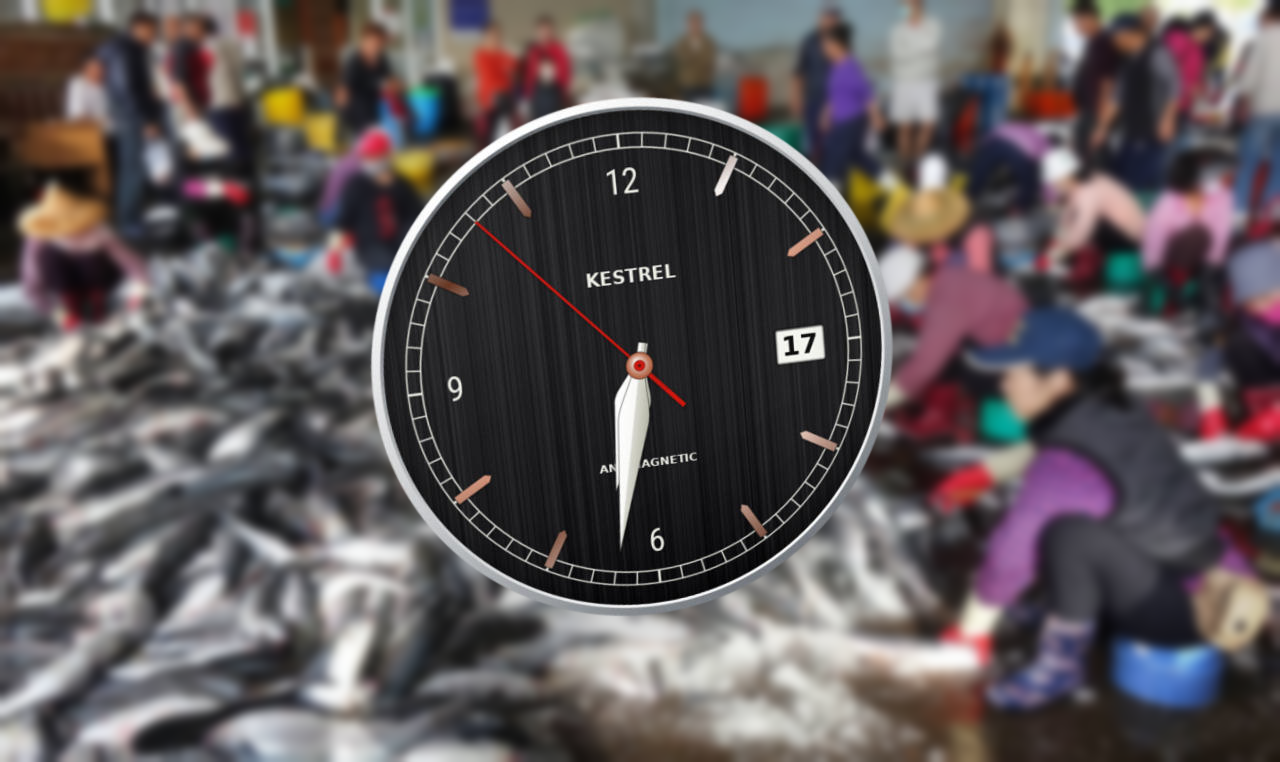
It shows 6h31m53s
